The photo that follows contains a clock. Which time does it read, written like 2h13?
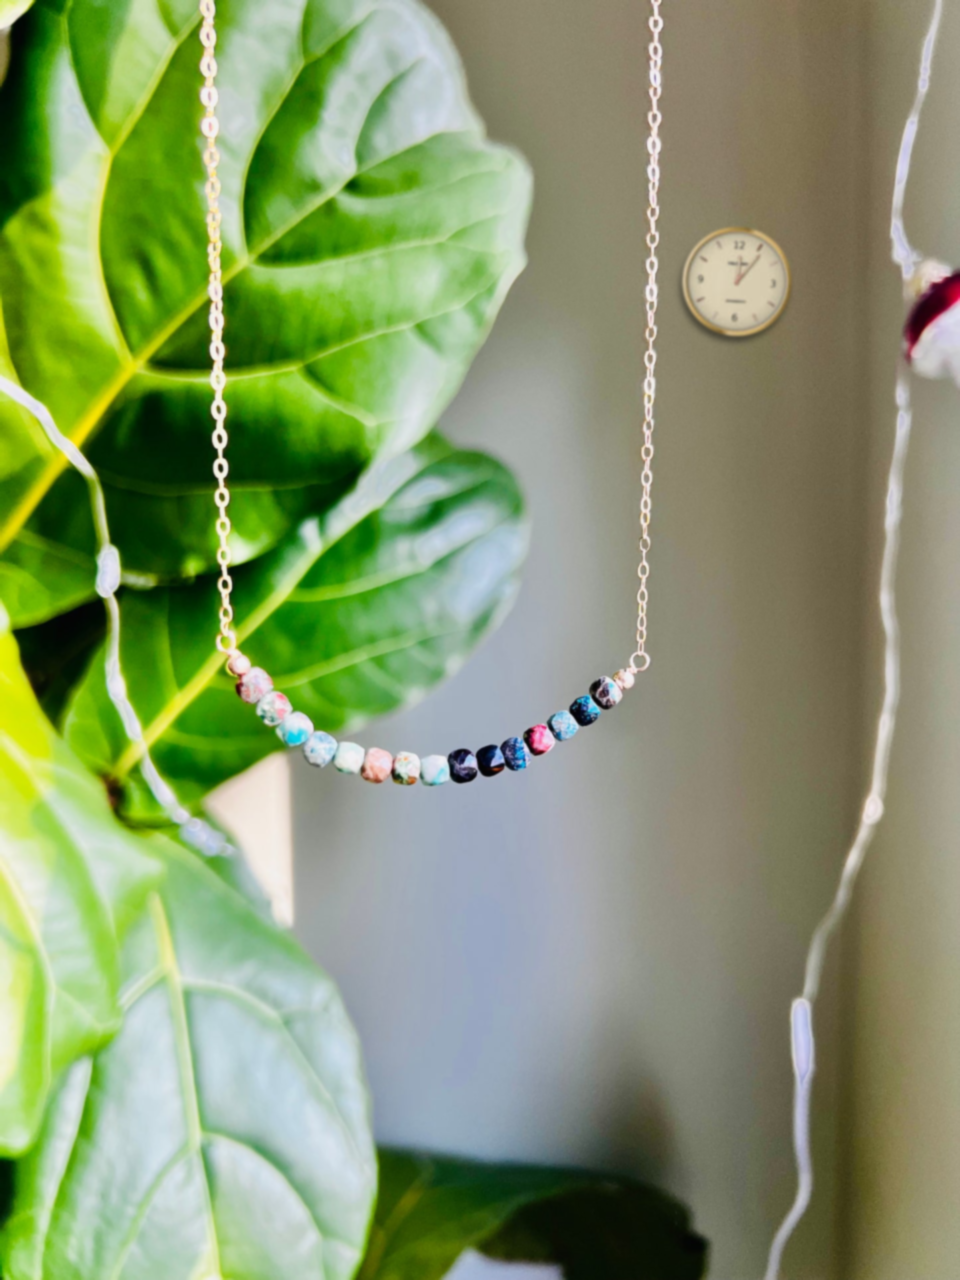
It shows 12h06
